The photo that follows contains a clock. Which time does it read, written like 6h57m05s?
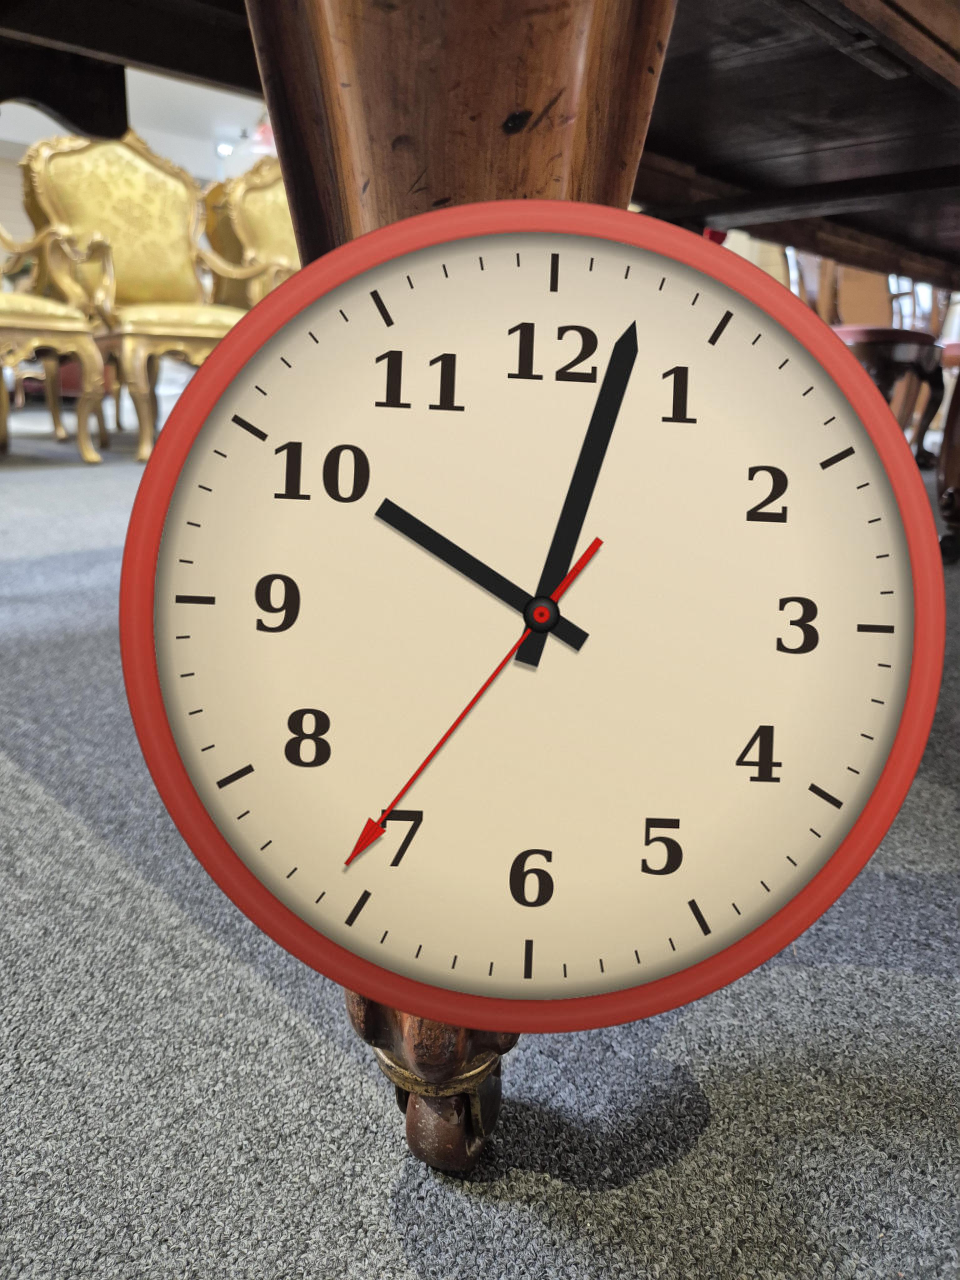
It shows 10h02m36s
